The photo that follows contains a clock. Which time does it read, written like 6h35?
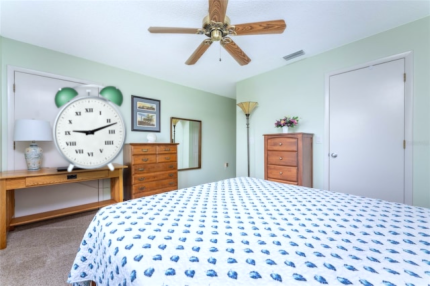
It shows 9h12
